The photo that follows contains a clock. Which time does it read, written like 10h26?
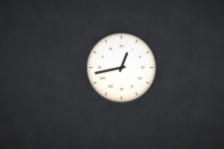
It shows 12h43
